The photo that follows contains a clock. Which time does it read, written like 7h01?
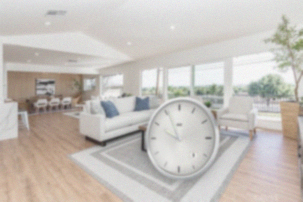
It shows 9h56
